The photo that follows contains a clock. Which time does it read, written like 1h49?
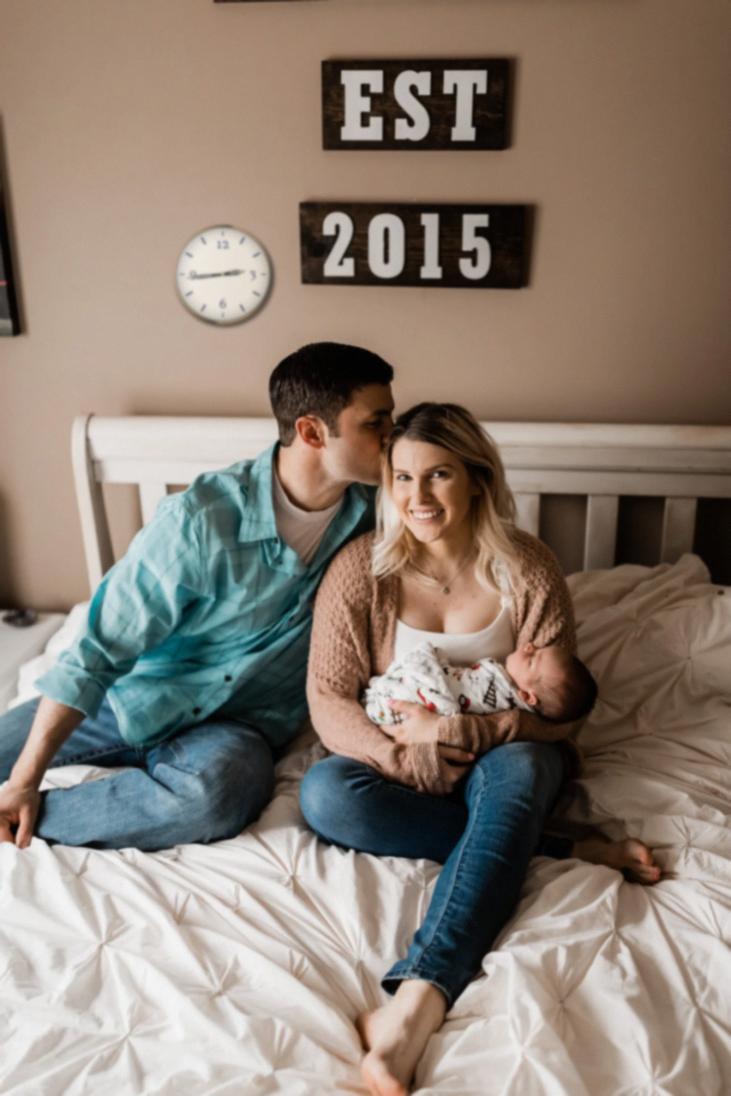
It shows 2h44
